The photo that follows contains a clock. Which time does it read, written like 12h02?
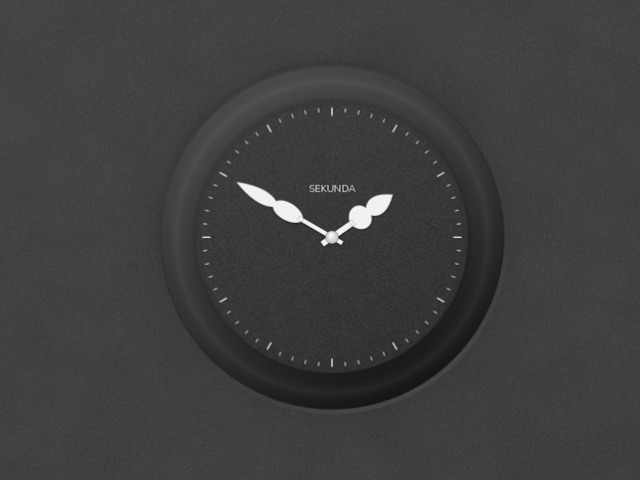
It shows 1h50
